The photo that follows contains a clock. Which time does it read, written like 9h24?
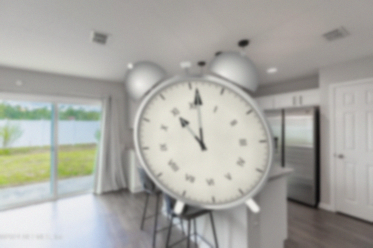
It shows 11h01
